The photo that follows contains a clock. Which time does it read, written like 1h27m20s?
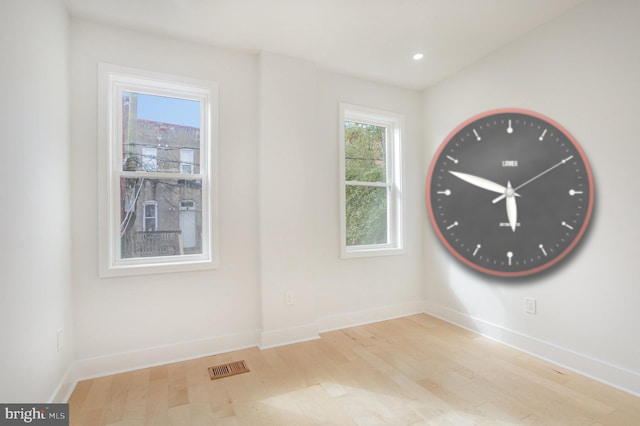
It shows 5h48m10s
